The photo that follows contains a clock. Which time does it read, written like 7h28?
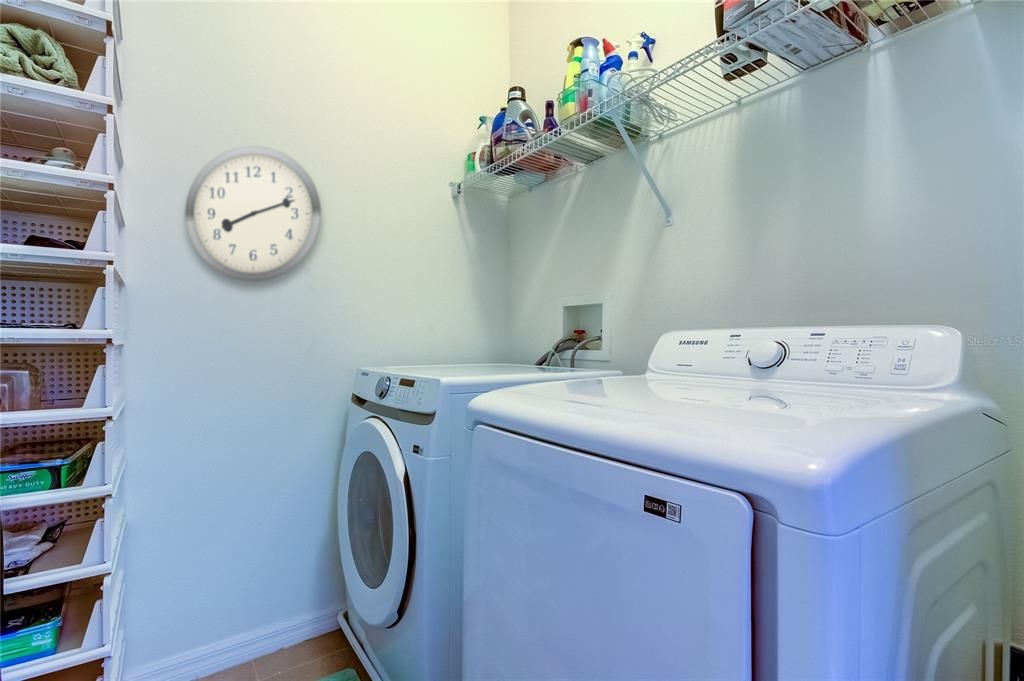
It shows 8h12
